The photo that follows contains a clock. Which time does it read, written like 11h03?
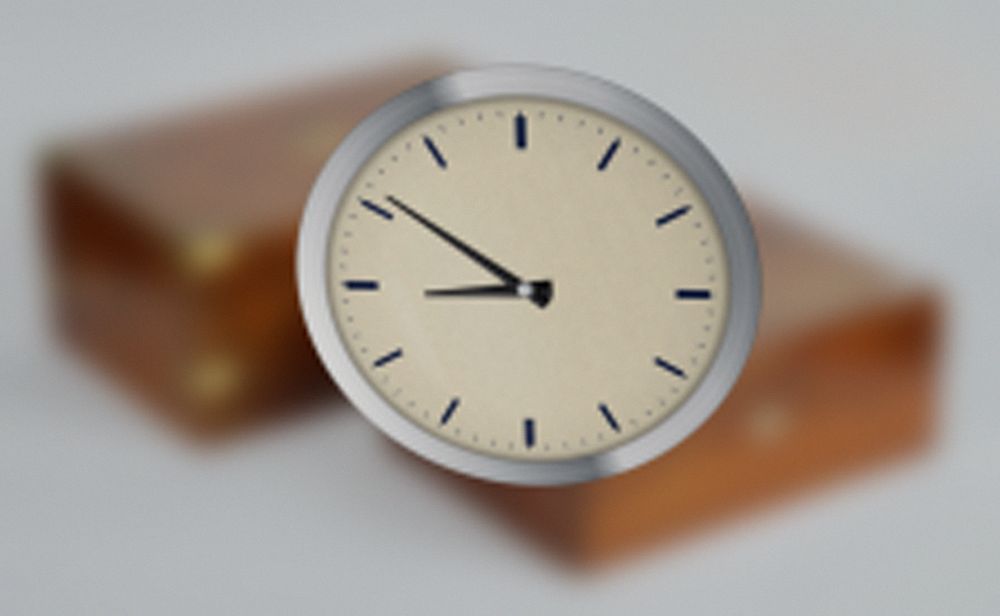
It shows 8h51
